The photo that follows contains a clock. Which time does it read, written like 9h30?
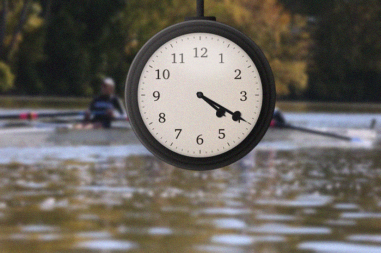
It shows 4h20
